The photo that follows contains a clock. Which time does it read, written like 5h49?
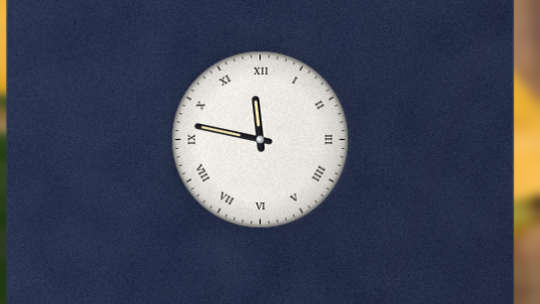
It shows 11h47
